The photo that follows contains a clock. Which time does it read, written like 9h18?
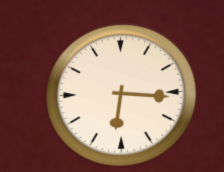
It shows 6h16
